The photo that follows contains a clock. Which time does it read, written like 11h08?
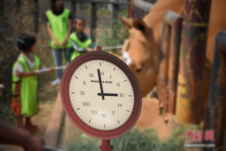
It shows 2h59
